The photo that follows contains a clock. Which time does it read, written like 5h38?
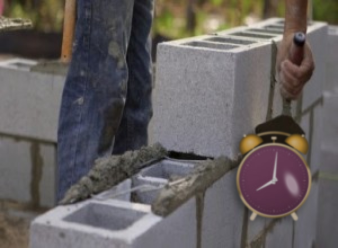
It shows 8h01
